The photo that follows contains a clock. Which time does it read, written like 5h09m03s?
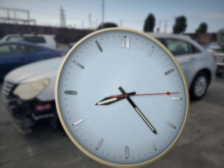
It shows 8h23m14s
